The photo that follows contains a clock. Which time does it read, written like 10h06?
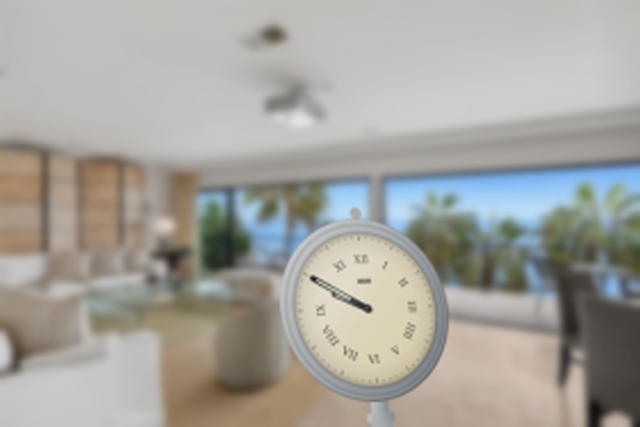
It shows 9h50
